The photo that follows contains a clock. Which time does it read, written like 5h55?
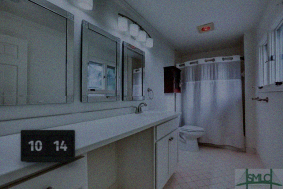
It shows 10h14
